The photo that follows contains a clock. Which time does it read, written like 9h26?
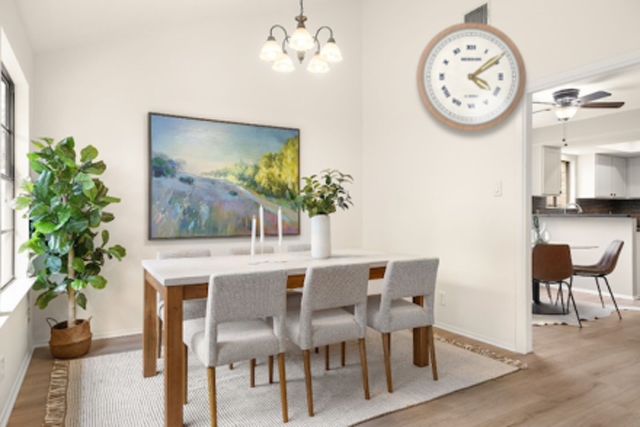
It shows 4h09
